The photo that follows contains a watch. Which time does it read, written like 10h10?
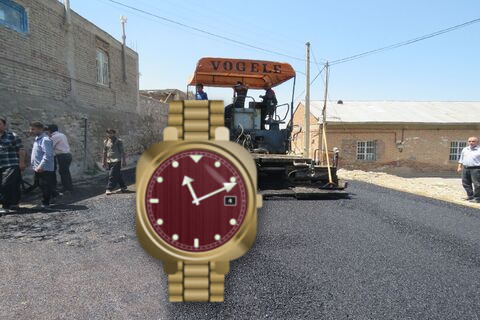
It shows 11h11
